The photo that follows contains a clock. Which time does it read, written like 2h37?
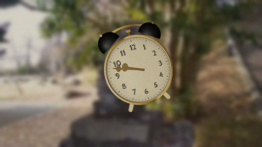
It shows 9h48
